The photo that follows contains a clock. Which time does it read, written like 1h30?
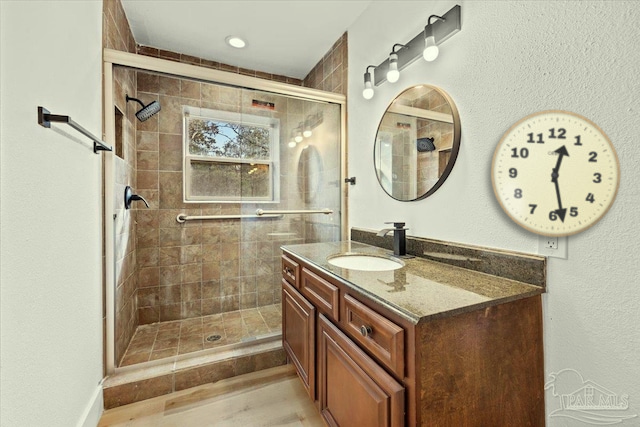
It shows 12h28
